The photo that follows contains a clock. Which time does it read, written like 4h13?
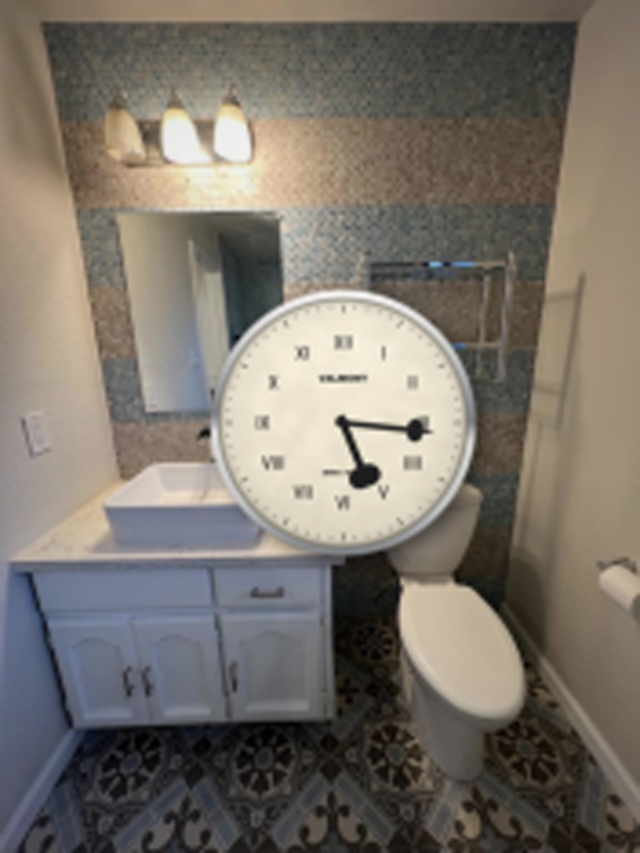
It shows 5h16
